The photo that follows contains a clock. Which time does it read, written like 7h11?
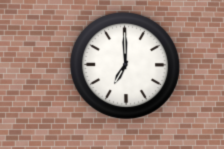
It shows 7h00
